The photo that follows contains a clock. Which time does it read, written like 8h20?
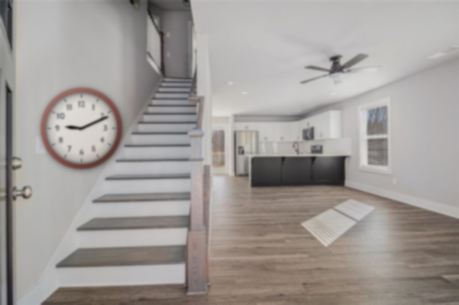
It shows 9h11
